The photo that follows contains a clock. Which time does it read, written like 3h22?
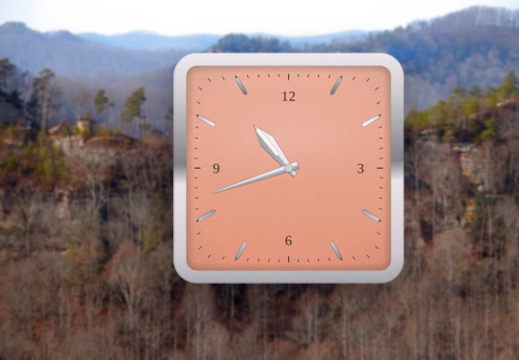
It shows 10h42
